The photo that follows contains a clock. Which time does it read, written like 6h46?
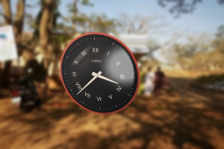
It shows 3h38
